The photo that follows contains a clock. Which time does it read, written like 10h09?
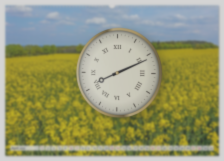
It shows 8h11
